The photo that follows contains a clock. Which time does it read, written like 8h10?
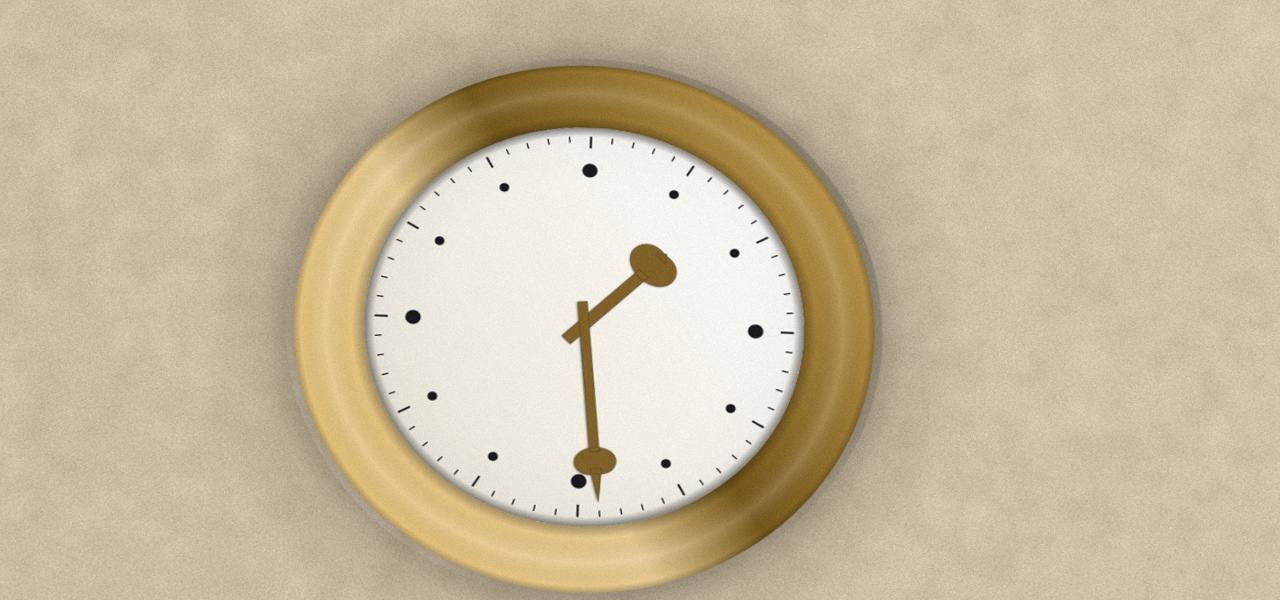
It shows 1h29
